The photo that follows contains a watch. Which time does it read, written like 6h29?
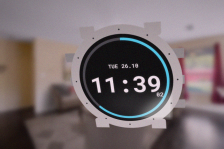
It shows 11h39
